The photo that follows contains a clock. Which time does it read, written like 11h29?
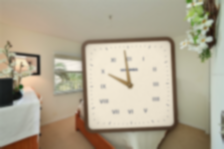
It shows 9h59
